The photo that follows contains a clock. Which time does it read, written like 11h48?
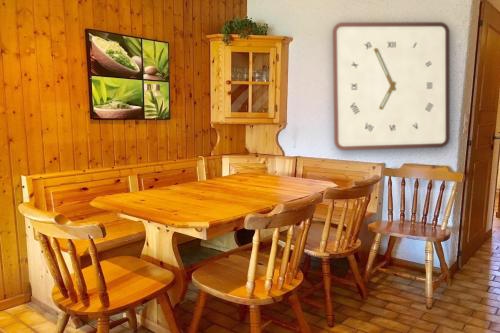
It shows 6h56
